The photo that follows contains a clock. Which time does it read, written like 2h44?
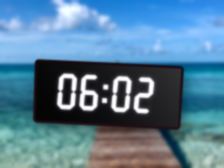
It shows 6h02
